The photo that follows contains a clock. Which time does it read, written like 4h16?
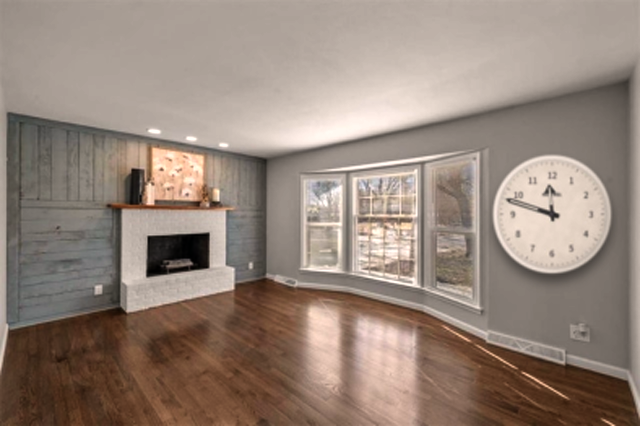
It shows 11h48
